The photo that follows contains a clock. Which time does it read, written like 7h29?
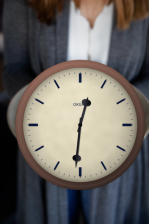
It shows 12h31
